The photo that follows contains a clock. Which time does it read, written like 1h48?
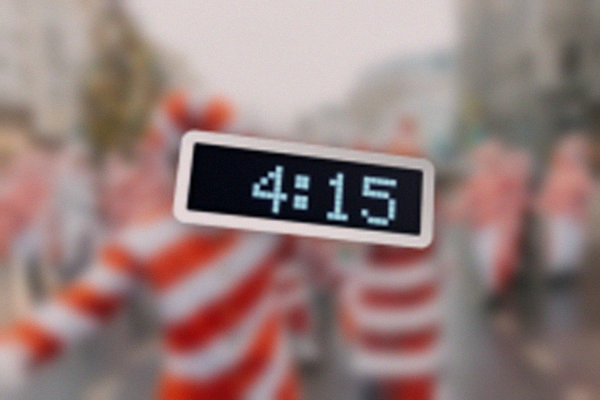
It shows 4h15
